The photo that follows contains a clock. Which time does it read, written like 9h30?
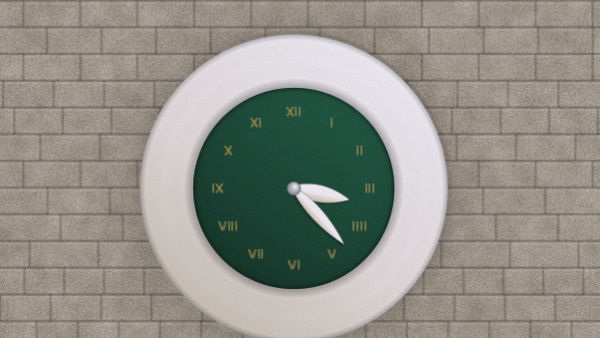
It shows 3h23
